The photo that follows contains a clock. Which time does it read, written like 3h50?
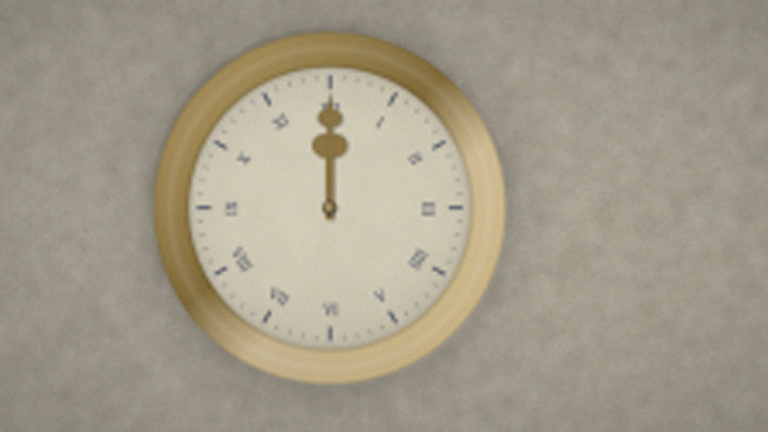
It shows 12h00
